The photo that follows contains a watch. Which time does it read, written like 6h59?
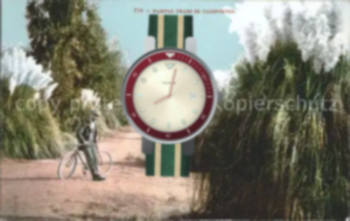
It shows 8h02
